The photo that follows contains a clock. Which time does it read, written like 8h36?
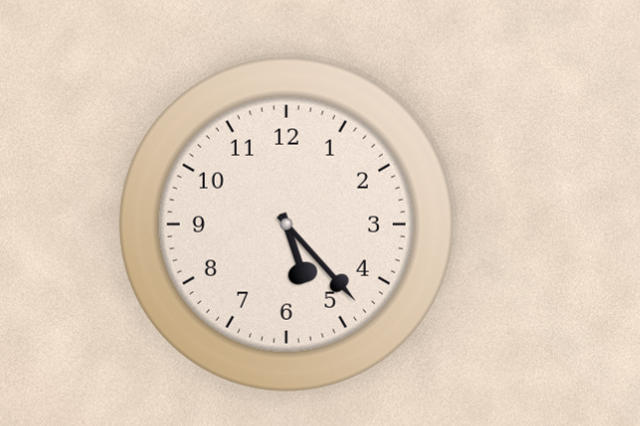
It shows 5h23
